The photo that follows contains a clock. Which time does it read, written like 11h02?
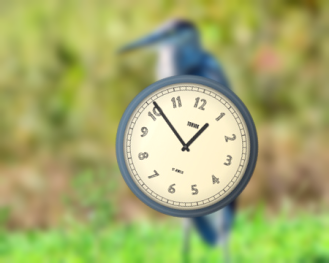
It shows 12h51
